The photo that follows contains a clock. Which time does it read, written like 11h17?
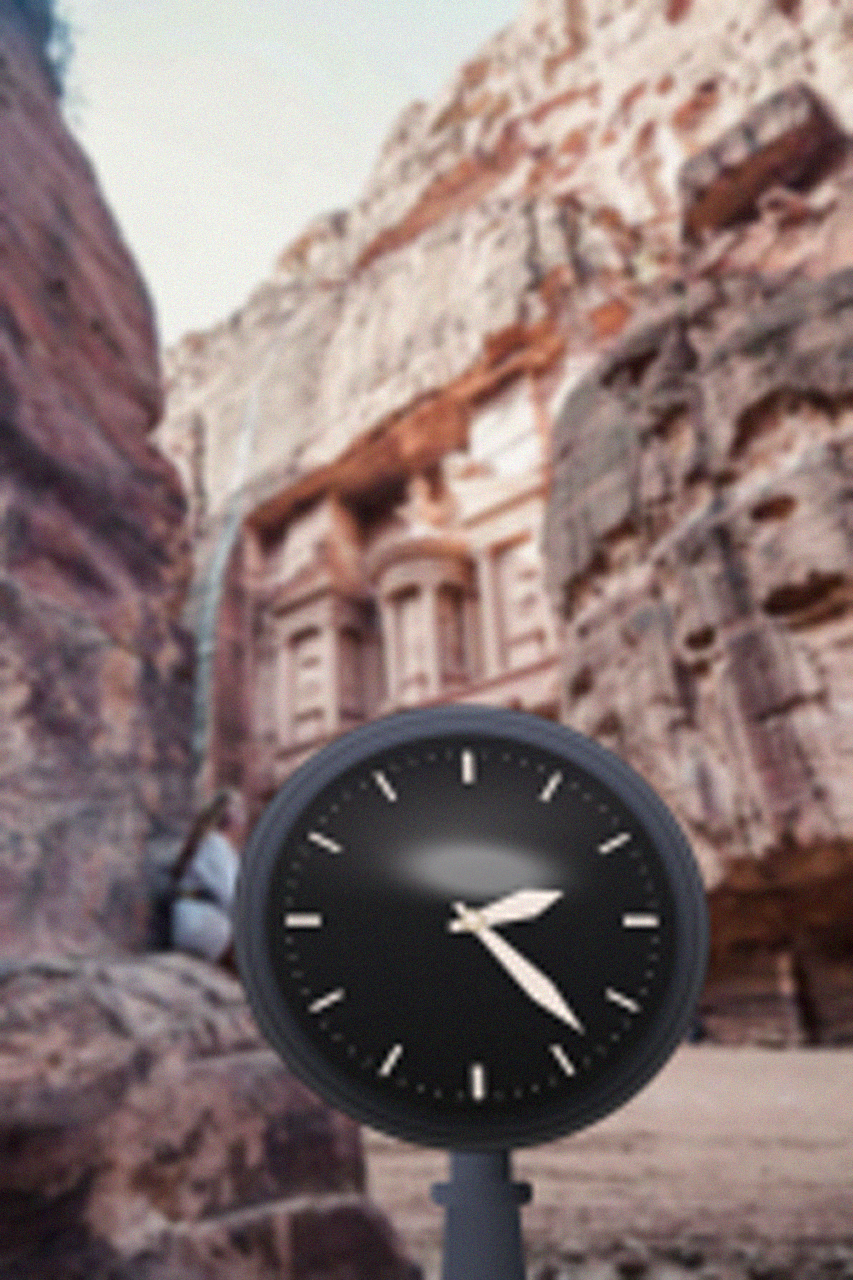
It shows 2h23
